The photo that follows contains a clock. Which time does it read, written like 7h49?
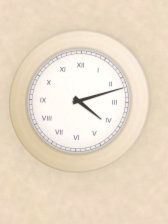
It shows 4h12
